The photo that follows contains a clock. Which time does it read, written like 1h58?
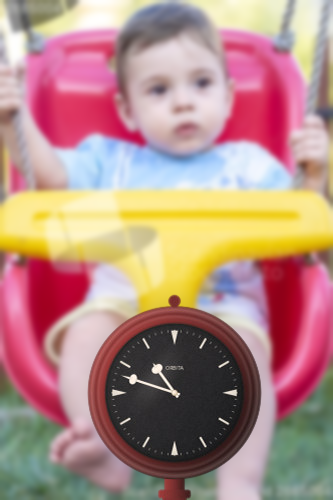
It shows 10h48
